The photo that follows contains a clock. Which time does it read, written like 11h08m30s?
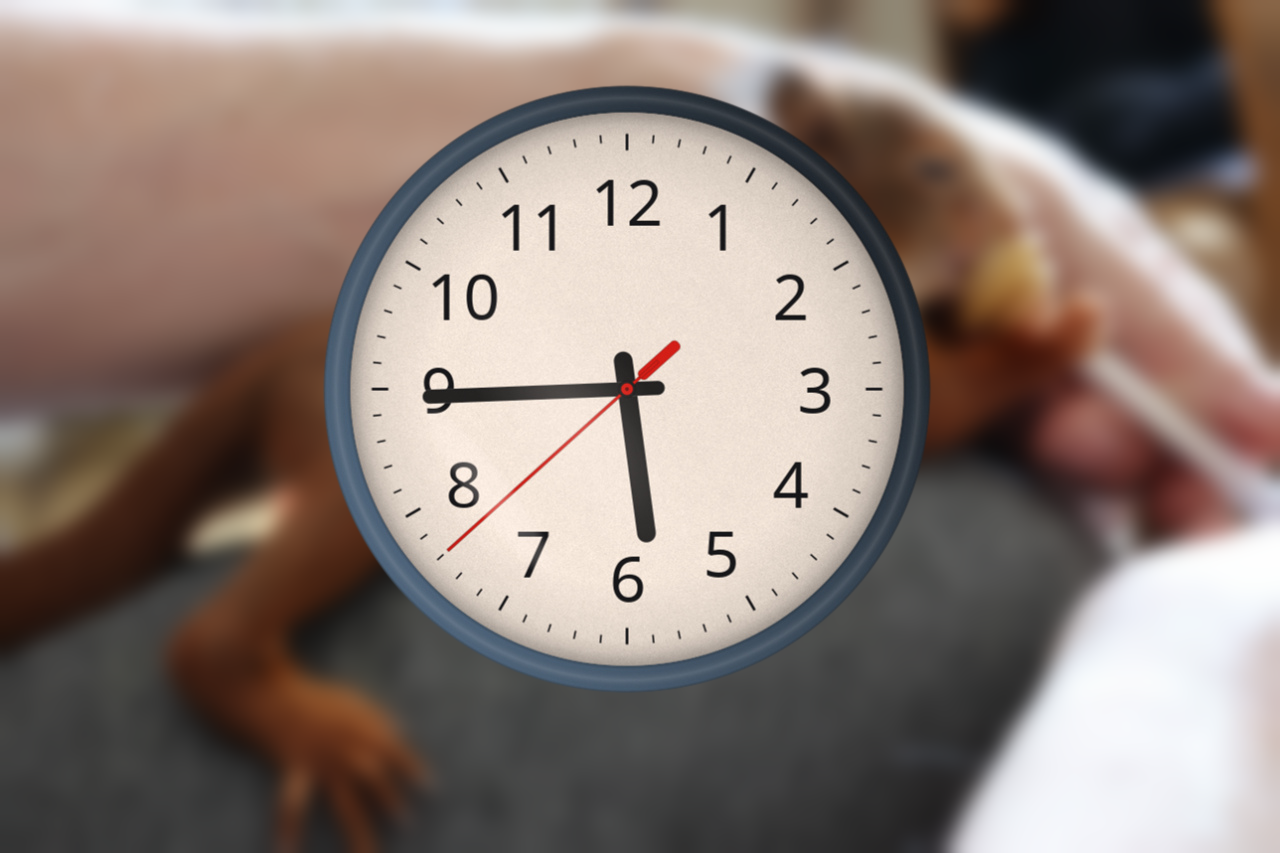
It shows 5h44m38s
